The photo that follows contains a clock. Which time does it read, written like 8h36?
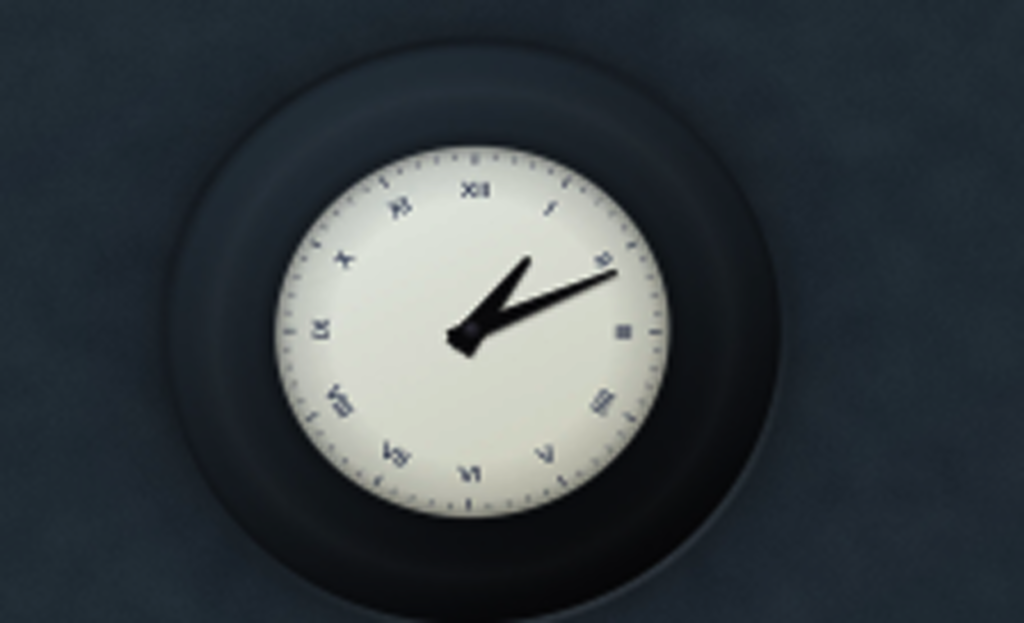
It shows 1h11
